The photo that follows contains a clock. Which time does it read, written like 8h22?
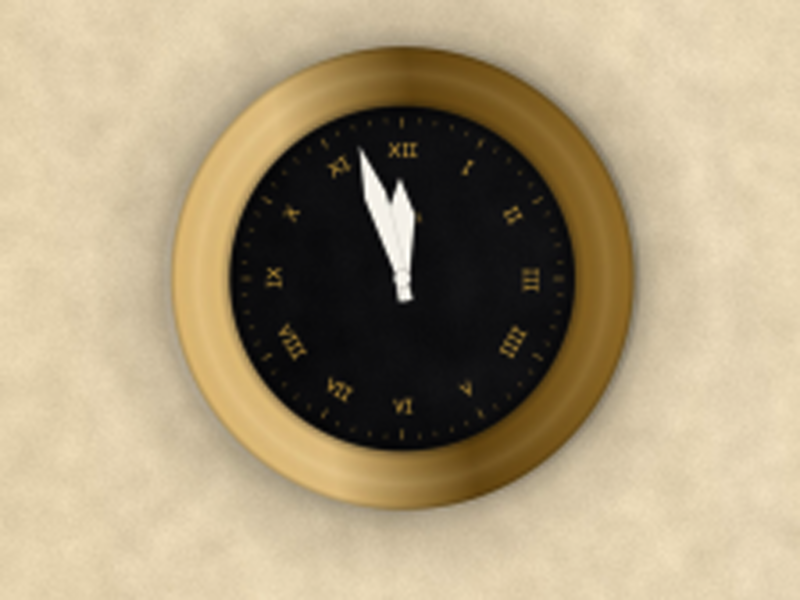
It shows 11h57
